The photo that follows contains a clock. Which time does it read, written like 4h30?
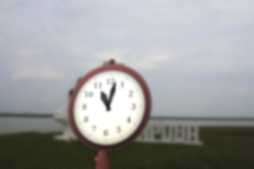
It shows 11h02
